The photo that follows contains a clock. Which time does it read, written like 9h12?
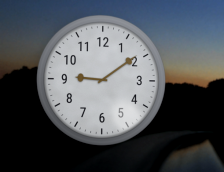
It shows 9h09
